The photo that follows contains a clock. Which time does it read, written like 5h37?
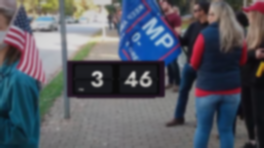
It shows 3h46
